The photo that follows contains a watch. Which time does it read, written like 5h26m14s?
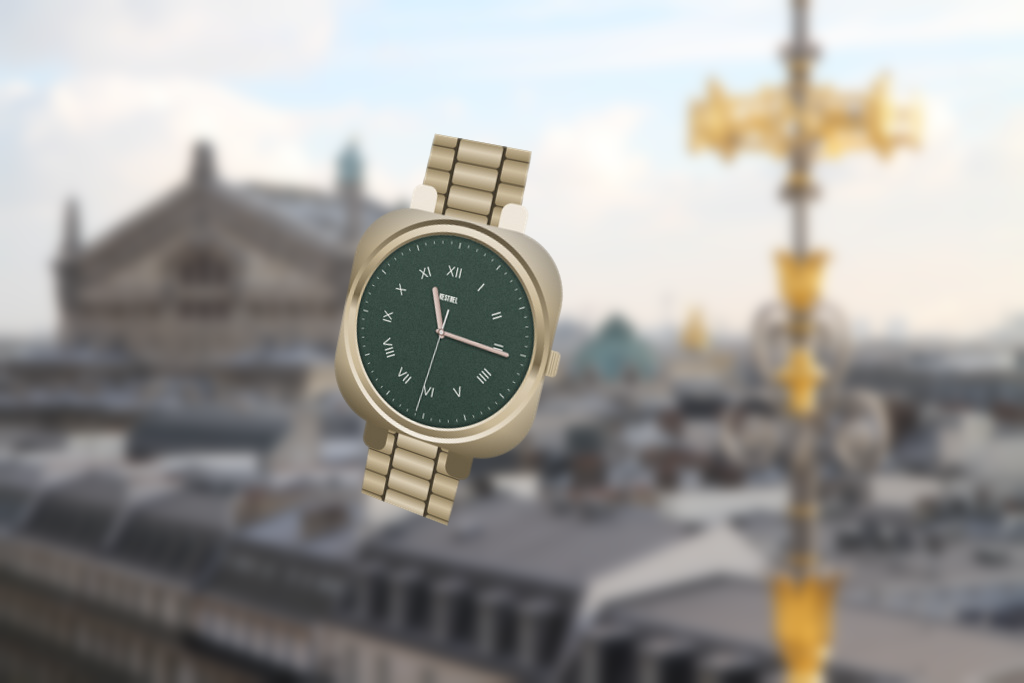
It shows 11h15m31s
